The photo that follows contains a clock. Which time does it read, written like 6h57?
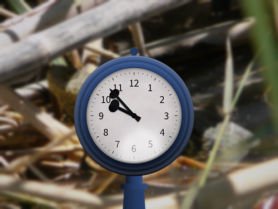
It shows 9h53
